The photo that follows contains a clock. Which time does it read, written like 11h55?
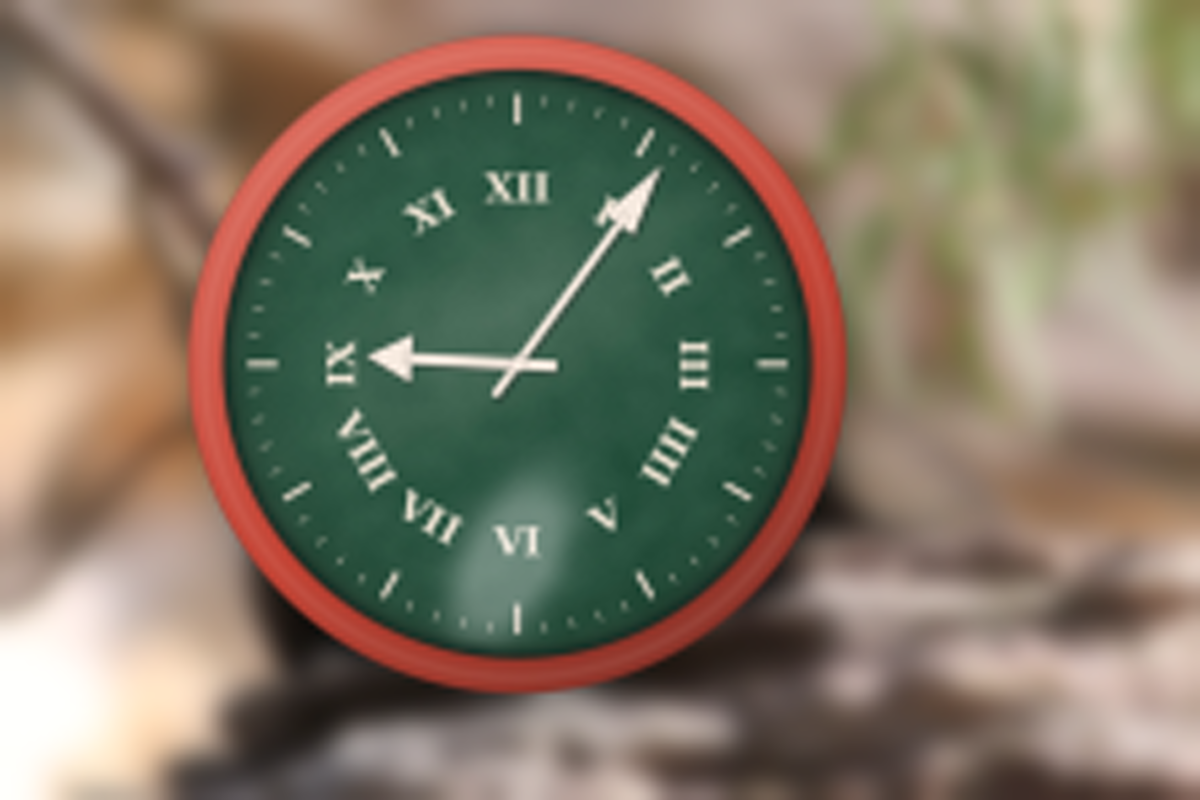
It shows 9h06
